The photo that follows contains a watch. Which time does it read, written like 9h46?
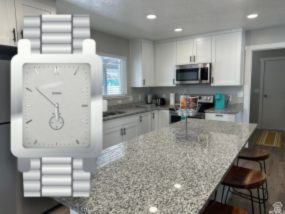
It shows 5h52
